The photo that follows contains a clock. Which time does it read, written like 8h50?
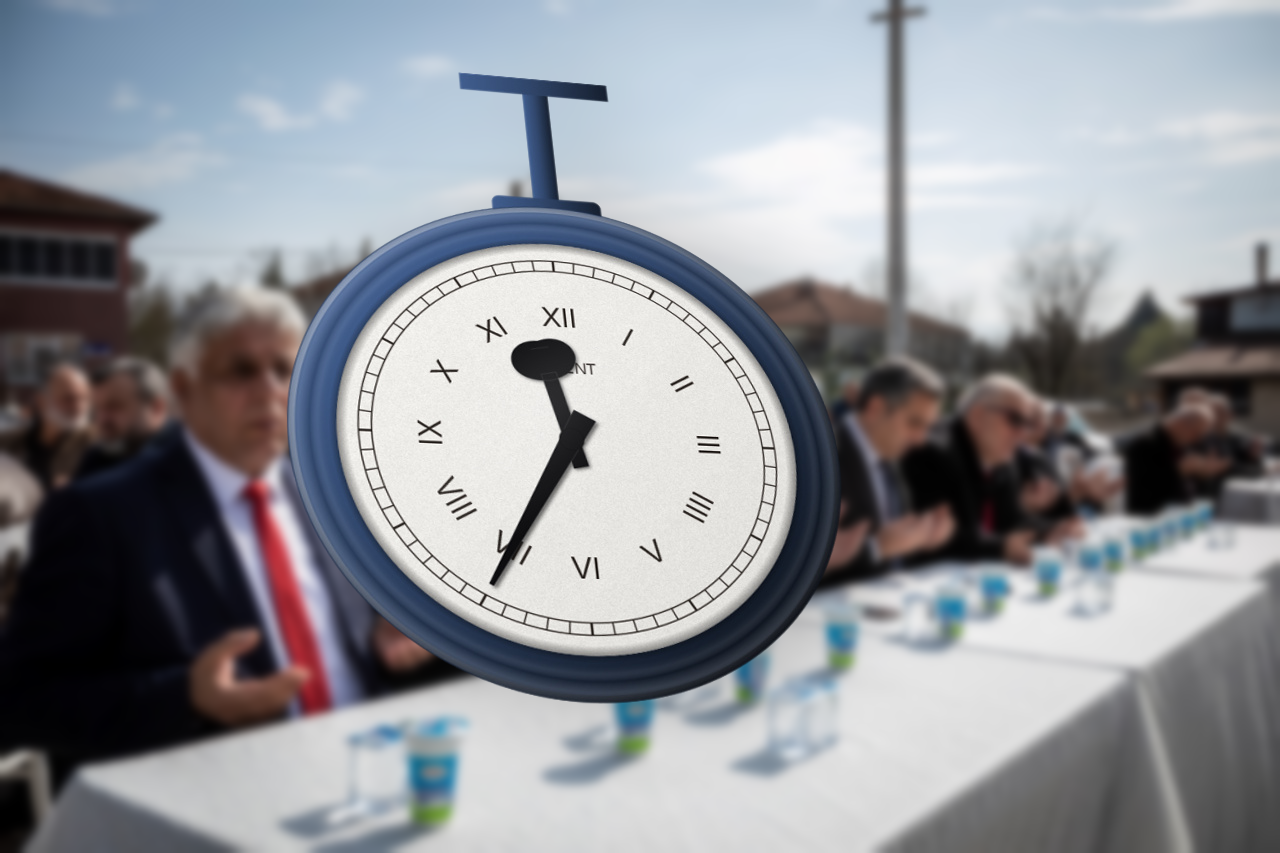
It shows 11h35
